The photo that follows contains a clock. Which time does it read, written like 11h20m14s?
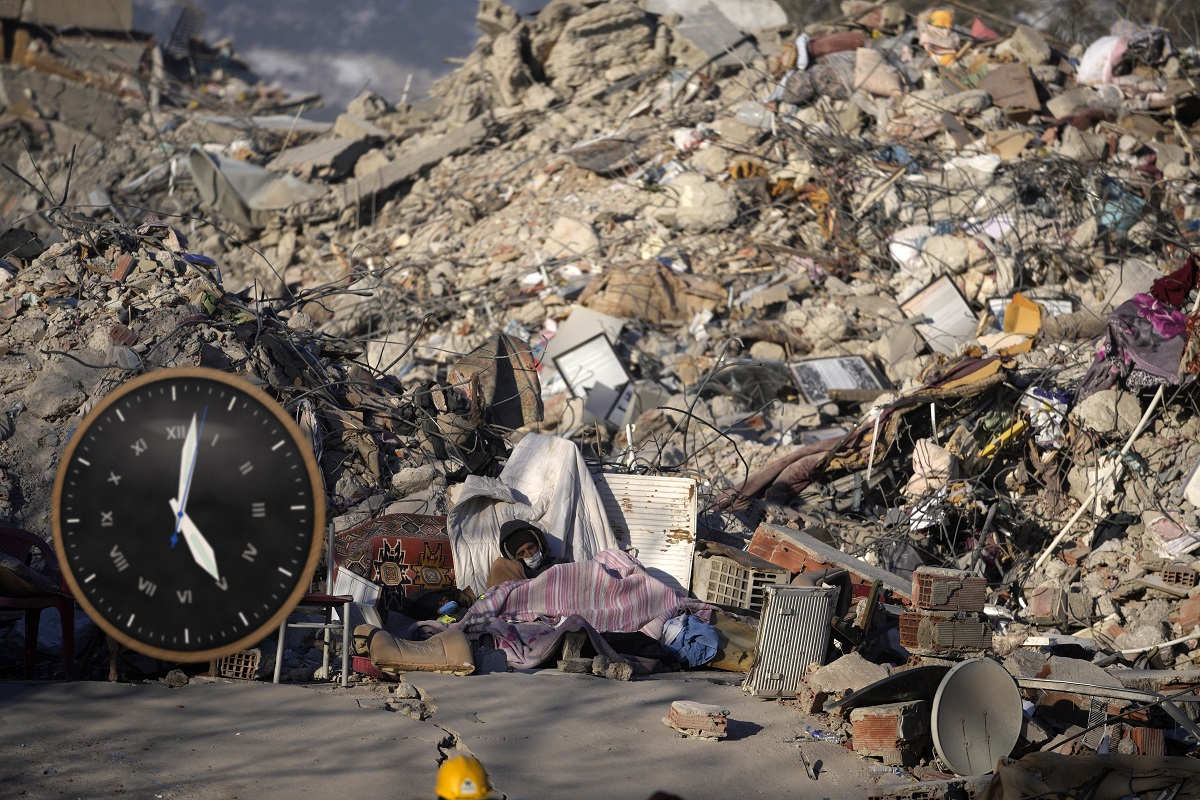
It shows 5h02m03s
